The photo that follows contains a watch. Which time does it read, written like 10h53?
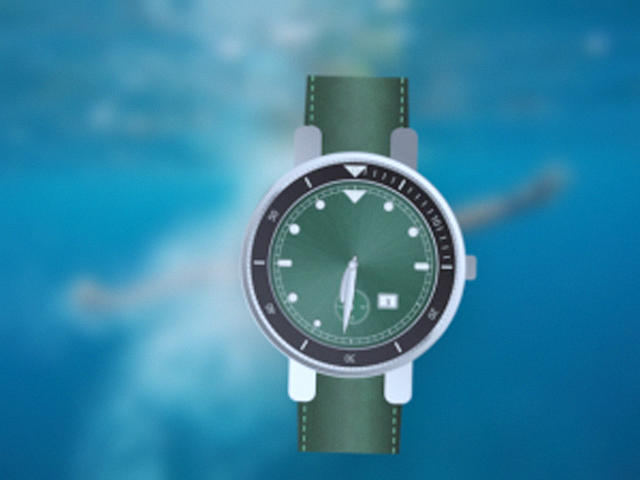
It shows 6h31
